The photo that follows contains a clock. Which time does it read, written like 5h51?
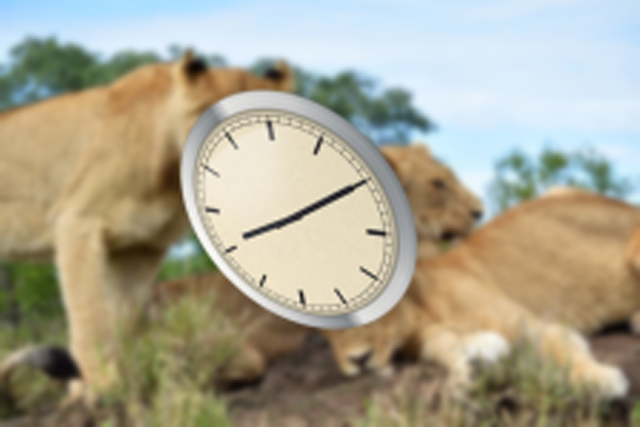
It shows 8h10
